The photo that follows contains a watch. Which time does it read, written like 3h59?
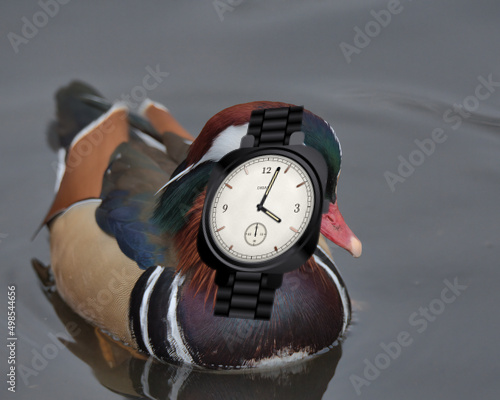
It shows 4h03
